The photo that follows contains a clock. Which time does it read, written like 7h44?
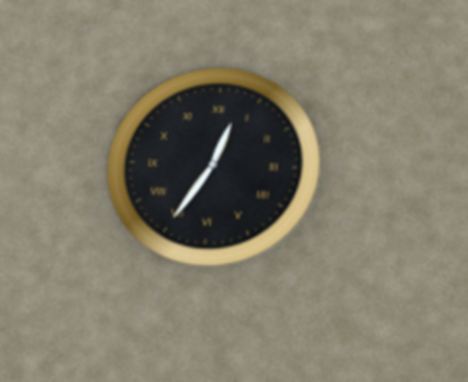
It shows 12h35
